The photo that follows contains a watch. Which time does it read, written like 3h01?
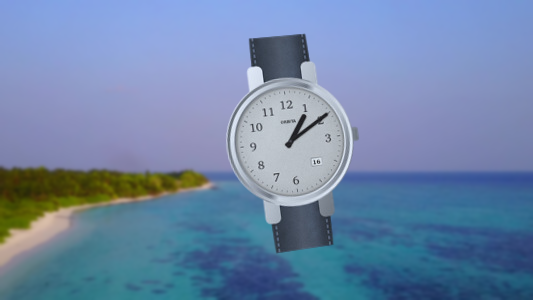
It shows 1h10
